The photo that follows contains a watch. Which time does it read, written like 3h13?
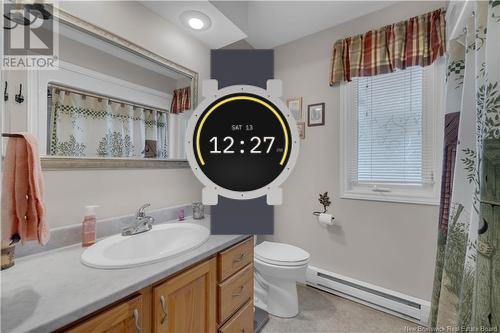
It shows 12h27
